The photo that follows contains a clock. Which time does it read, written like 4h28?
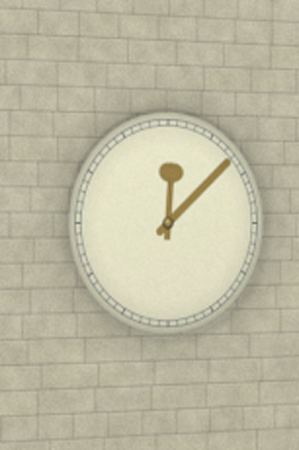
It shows 12h08
